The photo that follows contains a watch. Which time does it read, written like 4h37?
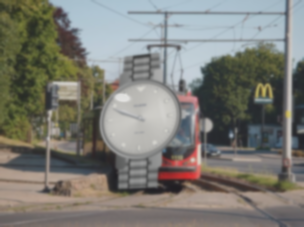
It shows 9h49
